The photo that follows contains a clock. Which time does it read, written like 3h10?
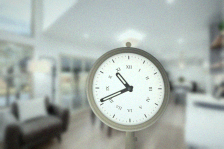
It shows 10h41
